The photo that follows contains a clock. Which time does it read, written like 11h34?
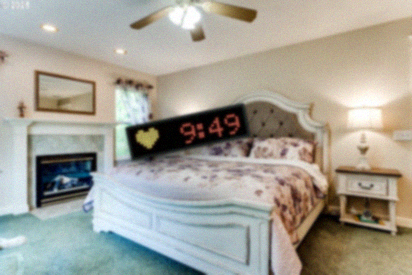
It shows 9h49
